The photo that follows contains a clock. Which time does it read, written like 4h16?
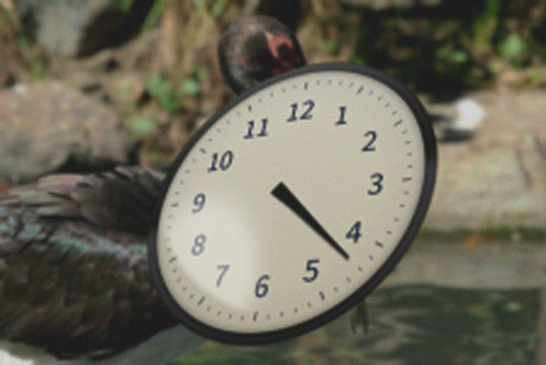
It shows 4h22
